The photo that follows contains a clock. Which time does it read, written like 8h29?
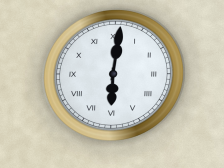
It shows 6h01
